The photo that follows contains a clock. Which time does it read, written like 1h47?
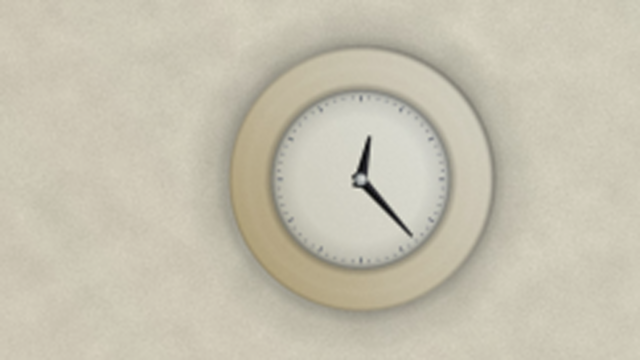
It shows 12h23
